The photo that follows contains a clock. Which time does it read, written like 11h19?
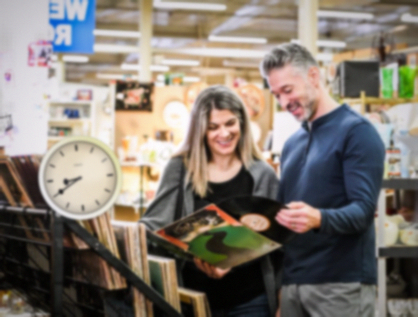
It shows 8h40
